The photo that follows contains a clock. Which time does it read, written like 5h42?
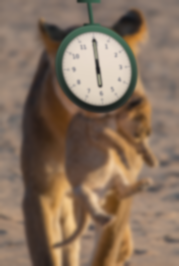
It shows 6h00
